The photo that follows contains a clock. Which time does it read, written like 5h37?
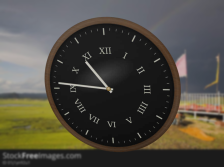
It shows 10h46
